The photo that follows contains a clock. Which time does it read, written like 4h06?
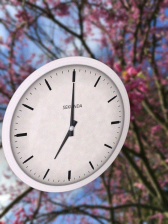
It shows 7h00
